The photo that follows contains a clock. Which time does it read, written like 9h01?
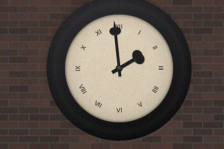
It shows 1h59
